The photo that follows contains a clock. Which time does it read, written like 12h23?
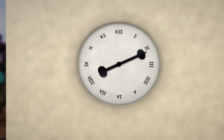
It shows 8h11
